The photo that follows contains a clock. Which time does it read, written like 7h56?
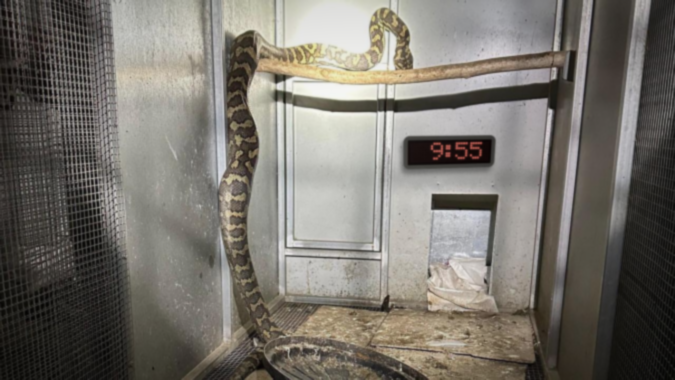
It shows 9h55
